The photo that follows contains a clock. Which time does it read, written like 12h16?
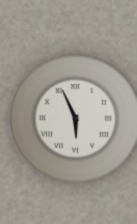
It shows 5h56
